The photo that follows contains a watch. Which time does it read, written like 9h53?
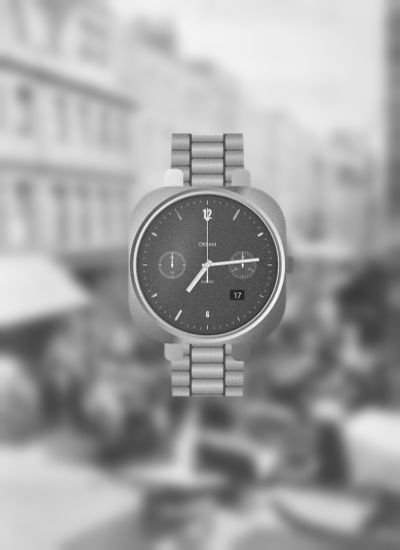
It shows 7h14
